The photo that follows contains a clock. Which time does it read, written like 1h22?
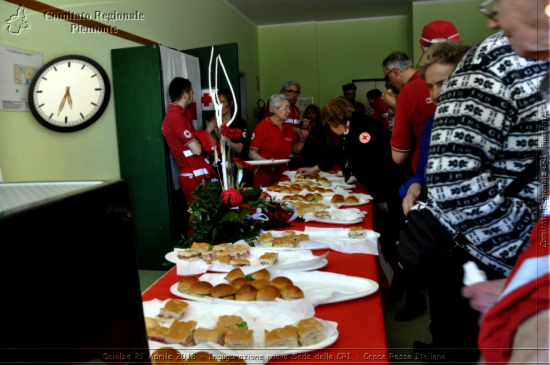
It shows 5h33
